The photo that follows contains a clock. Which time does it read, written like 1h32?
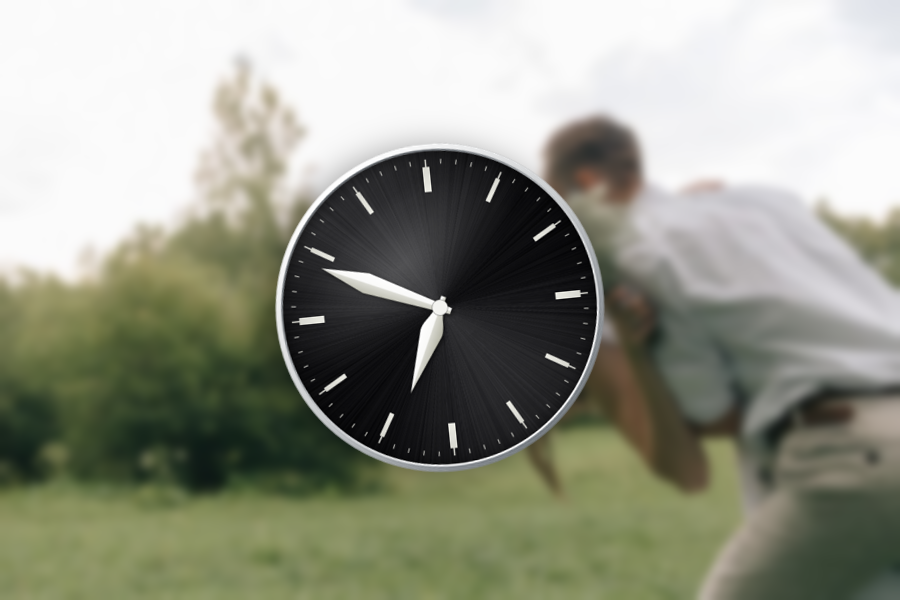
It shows 6h49
